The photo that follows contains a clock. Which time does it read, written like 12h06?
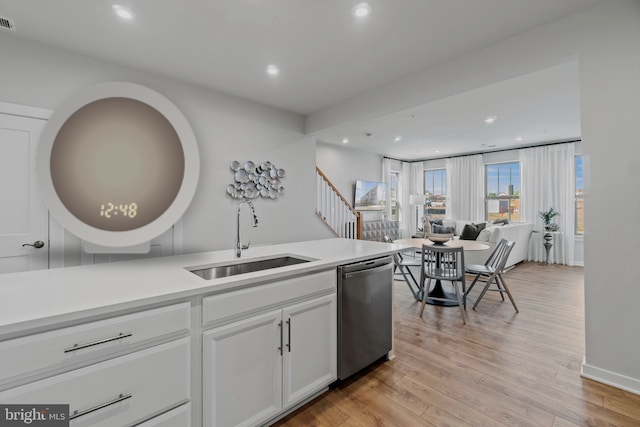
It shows 12h48
